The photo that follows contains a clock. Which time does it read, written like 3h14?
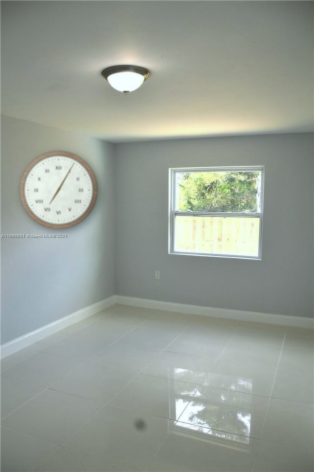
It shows 7h05
